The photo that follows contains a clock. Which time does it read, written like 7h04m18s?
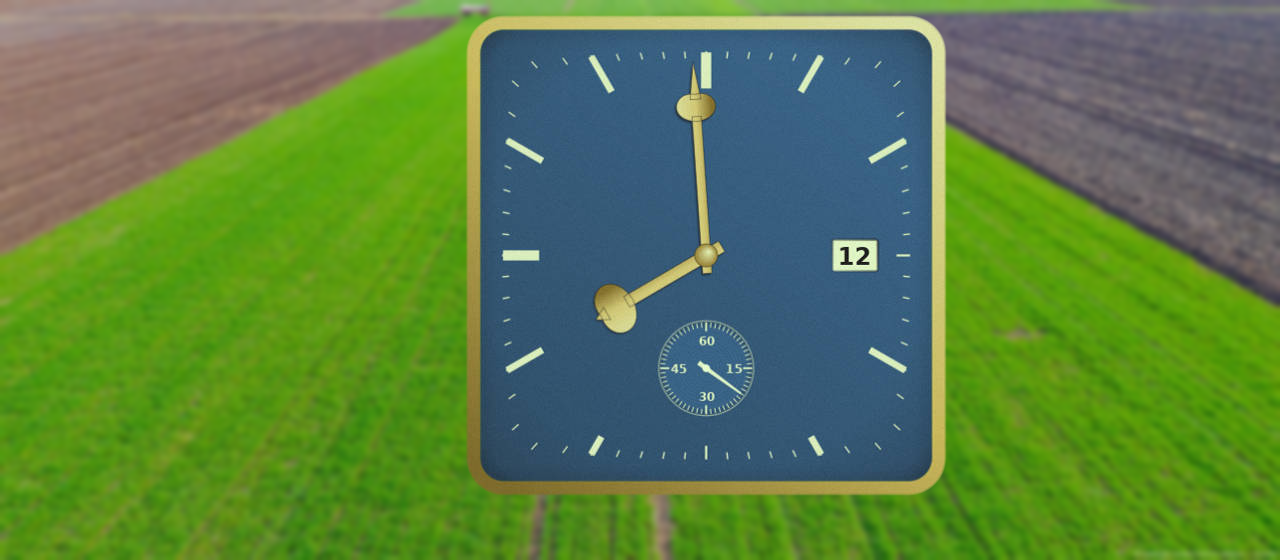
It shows 7h59m21s
